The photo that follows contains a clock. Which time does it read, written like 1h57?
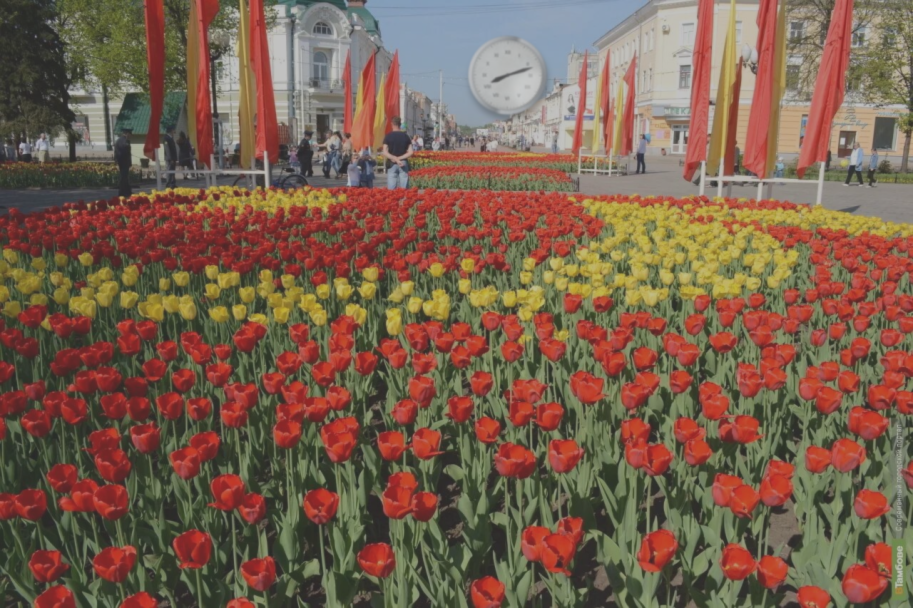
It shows 8h12
